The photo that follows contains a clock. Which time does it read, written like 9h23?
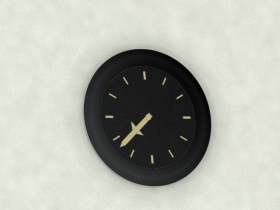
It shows 7h38
